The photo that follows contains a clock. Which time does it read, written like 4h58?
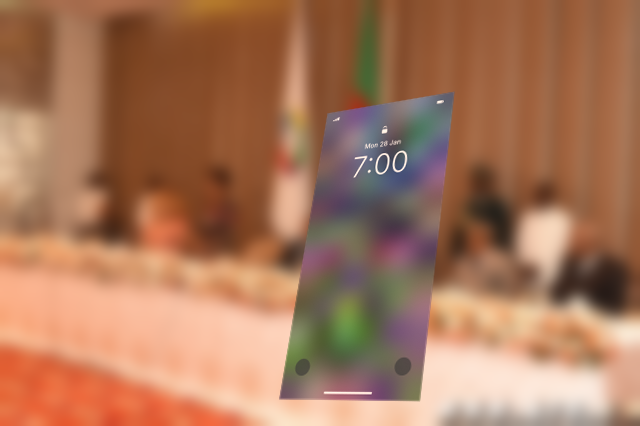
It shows 7h00
